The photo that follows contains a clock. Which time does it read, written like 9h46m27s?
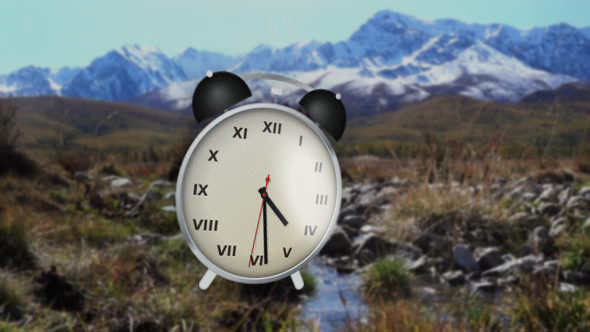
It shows 4h28m31s
